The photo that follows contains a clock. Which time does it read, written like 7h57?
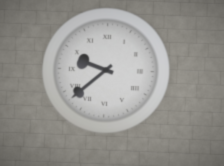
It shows 9h38
